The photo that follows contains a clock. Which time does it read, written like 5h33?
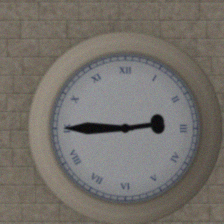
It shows 2h45
